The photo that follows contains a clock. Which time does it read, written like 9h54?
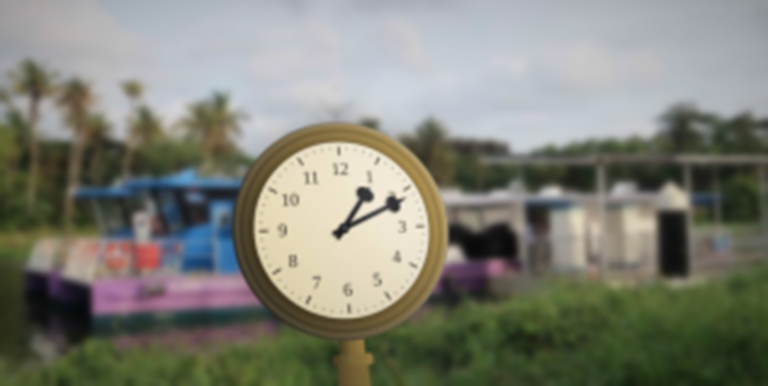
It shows 1h11
